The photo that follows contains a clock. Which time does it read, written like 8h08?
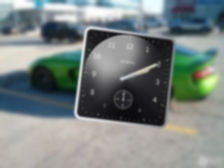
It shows 2h10
